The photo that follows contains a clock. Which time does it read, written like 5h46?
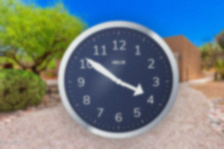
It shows 3h51
